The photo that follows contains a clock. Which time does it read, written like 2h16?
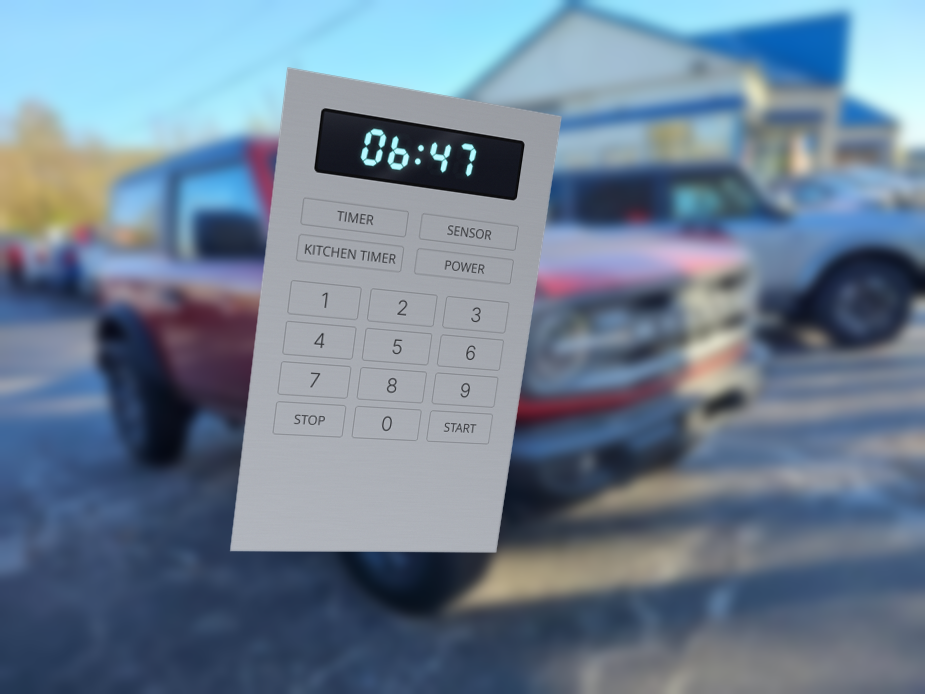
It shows 6h47
